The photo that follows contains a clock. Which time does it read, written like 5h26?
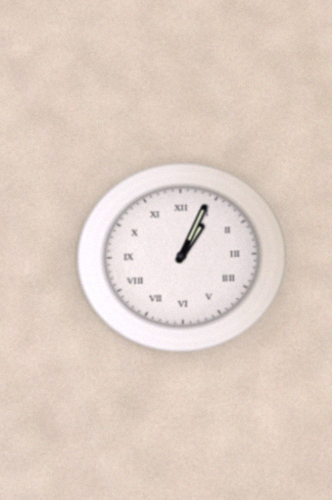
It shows 1h04
